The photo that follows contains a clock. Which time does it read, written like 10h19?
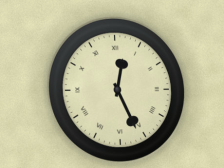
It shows 12h26
